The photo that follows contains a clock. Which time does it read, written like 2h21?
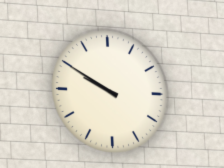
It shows 9h50
